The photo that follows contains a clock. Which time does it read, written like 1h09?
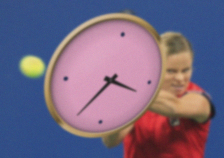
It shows 3h36
